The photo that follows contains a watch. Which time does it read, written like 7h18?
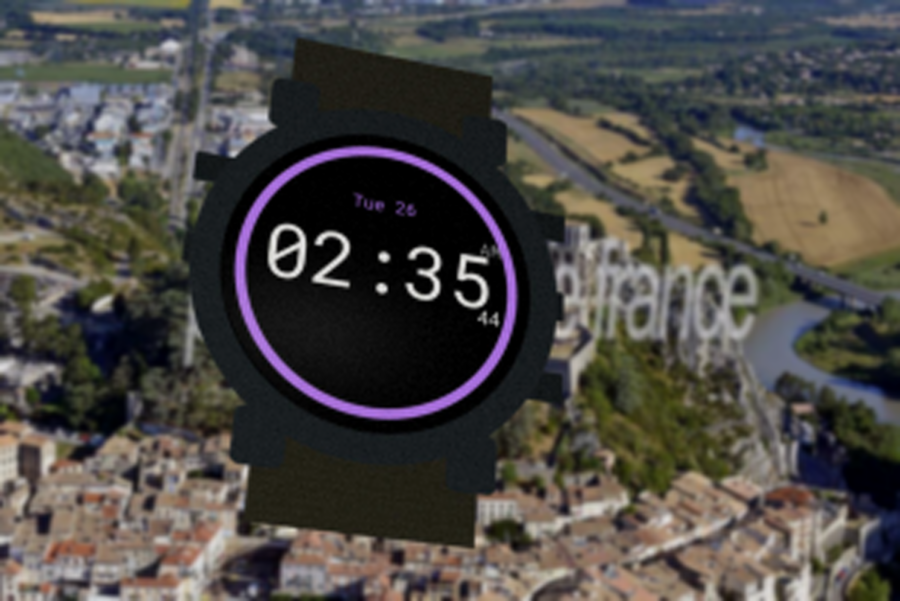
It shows 2h35
